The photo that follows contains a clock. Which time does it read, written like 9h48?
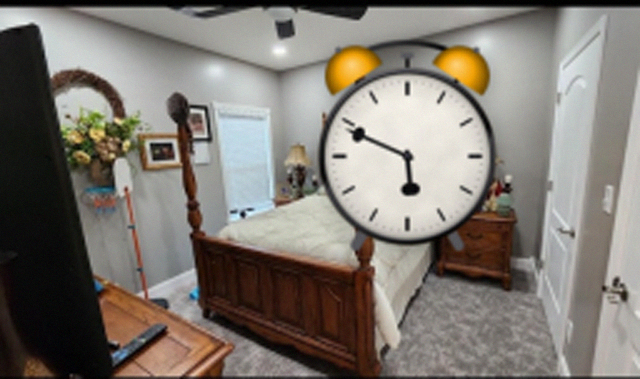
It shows 5h49
